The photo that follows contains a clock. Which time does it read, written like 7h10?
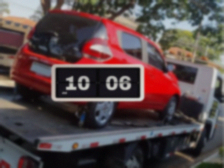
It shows 10h06
